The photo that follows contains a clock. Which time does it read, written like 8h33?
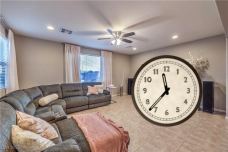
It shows 11h37
